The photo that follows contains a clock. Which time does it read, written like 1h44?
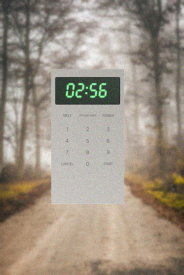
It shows 2h56
